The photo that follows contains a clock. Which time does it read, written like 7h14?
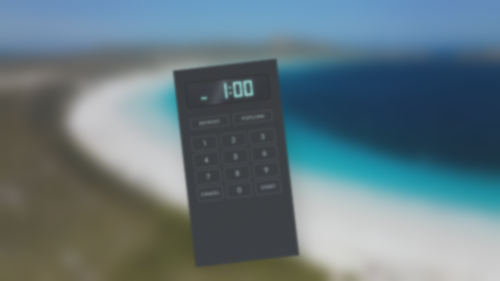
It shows 1h00
